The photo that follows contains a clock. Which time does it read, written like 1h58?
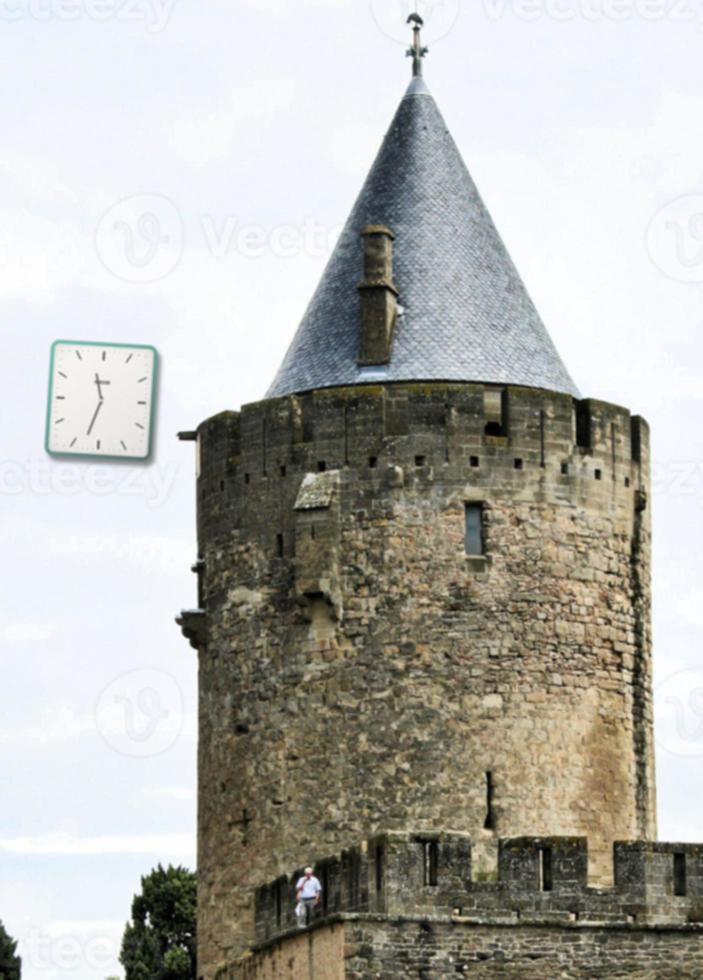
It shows 11h33
